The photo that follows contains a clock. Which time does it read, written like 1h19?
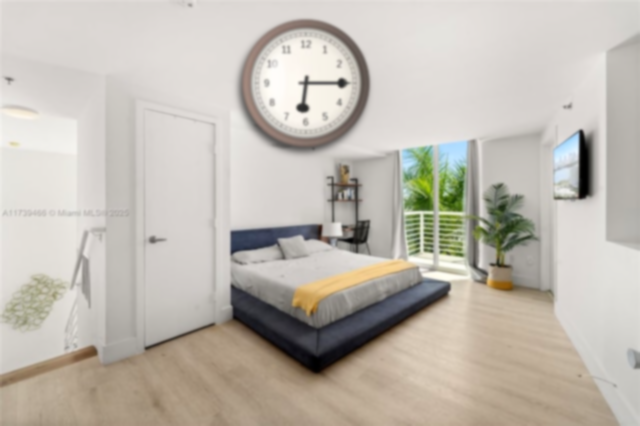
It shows 6h15
